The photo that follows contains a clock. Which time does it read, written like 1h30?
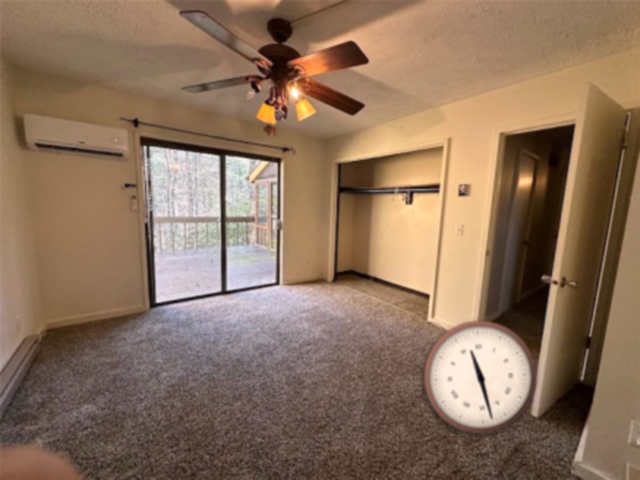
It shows 11h28
